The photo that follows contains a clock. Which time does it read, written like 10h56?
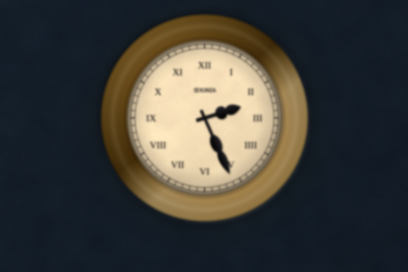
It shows 2h26
